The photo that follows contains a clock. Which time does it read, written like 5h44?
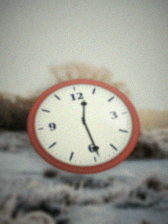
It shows 12h29
